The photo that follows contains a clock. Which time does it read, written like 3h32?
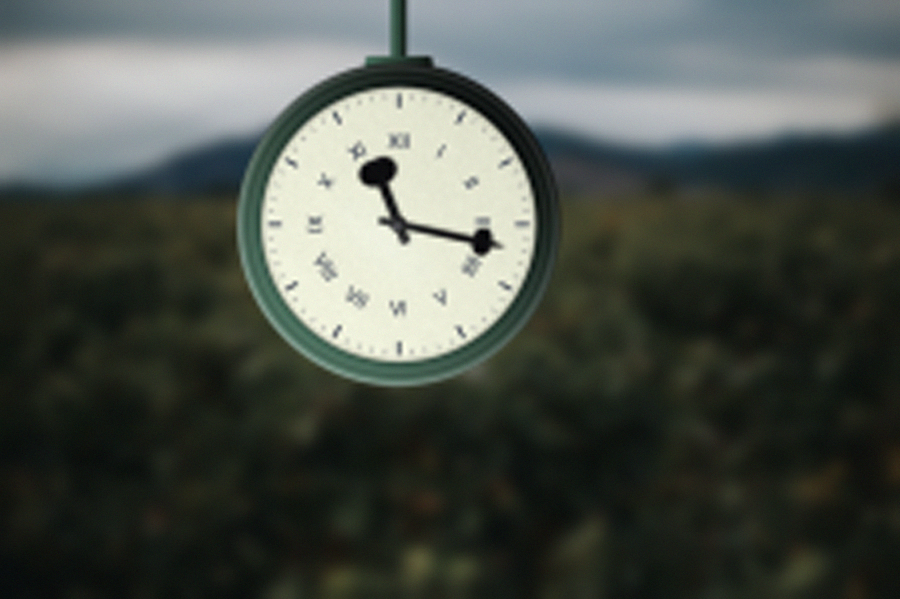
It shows 11h17
